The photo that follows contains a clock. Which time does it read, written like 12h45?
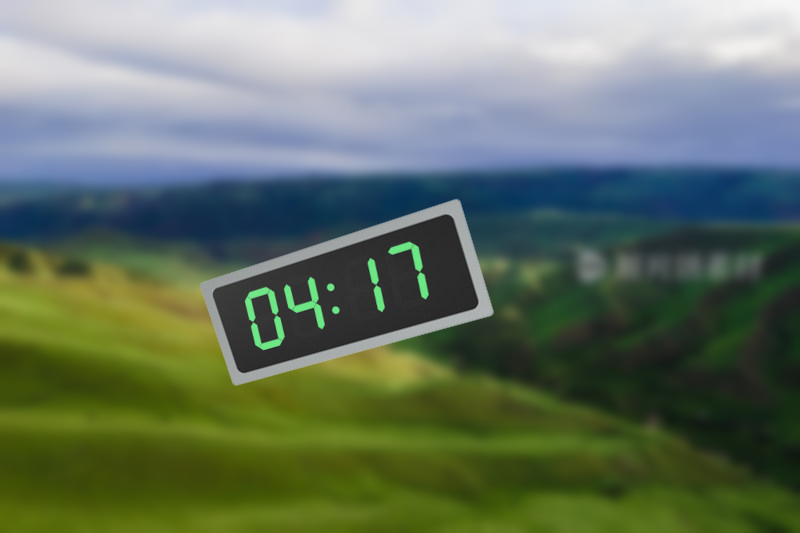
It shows 4h17
